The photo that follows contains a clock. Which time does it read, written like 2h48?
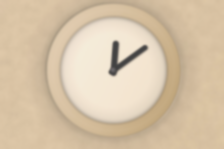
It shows 12h09
